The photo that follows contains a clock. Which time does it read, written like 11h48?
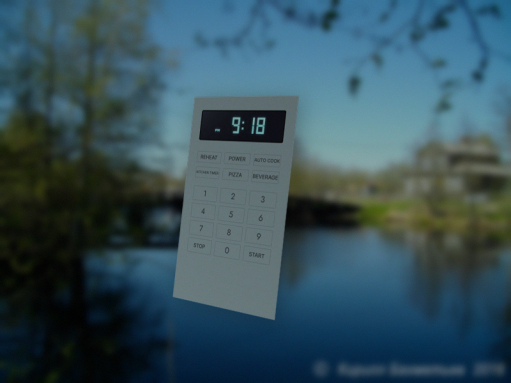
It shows 9h18
